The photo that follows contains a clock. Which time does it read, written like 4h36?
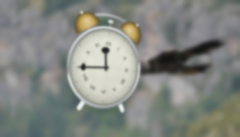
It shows 11h44
